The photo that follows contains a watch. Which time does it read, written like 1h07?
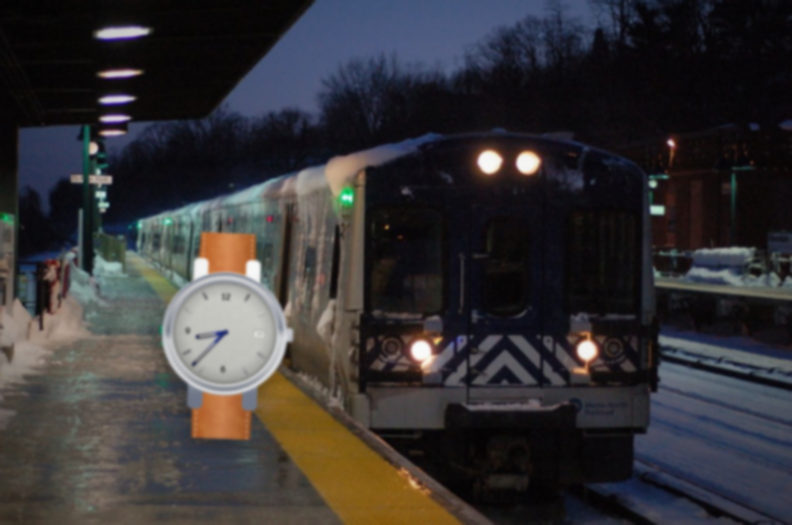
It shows 8h37
